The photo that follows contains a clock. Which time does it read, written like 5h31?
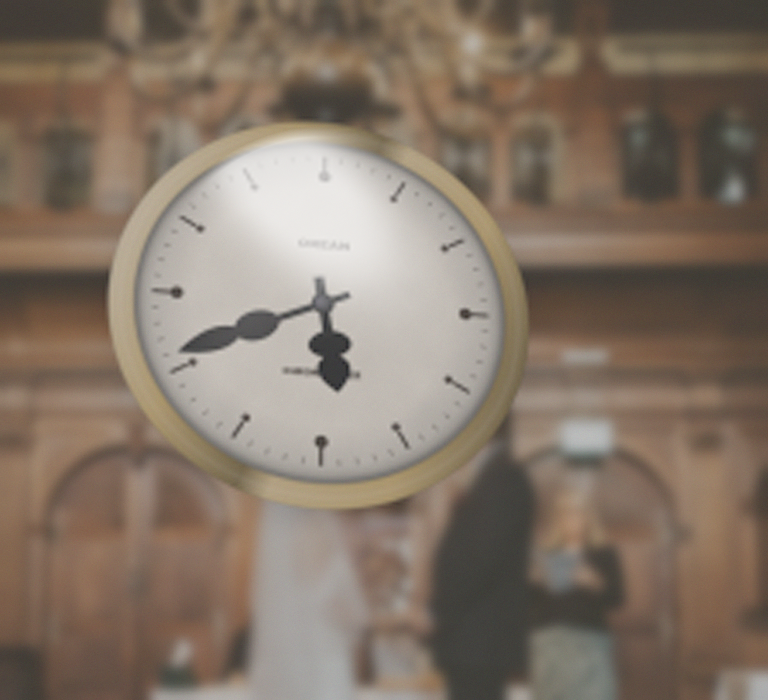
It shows 5h41
